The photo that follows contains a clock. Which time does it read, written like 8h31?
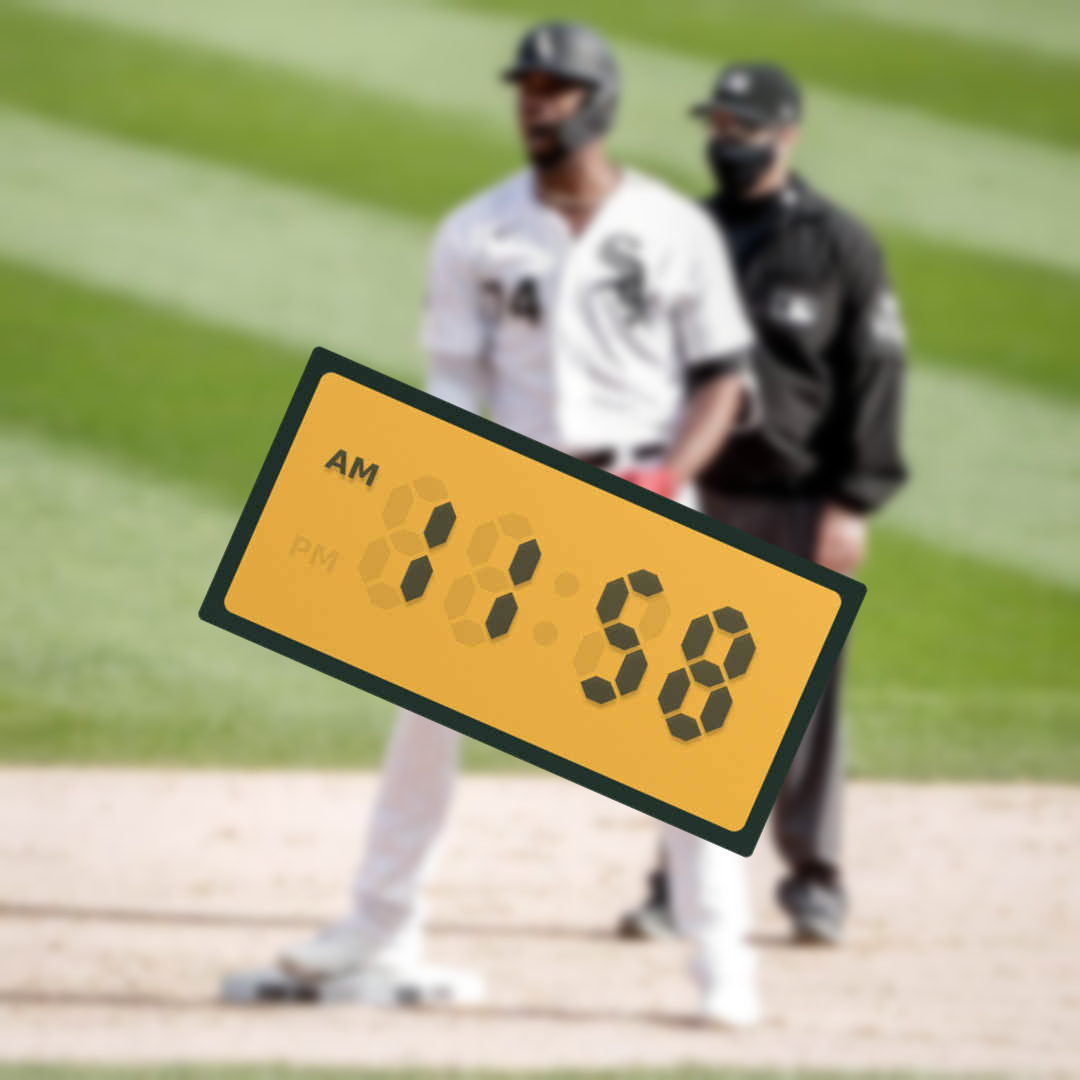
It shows 11h58
